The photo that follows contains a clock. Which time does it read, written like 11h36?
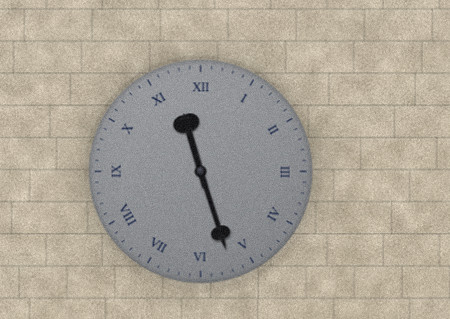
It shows 11h27
